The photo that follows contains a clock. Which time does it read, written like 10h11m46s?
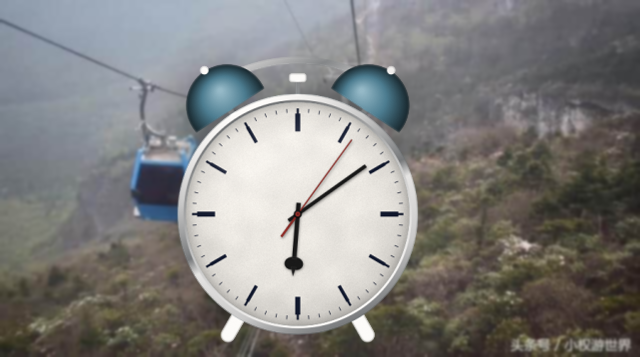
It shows 6h09m06s
